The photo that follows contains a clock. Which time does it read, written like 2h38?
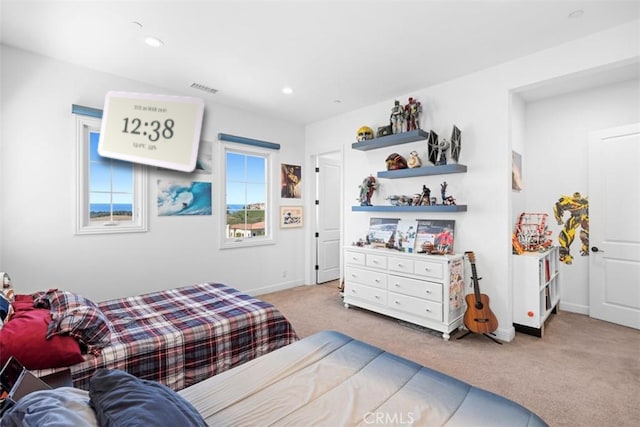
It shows 12h38
